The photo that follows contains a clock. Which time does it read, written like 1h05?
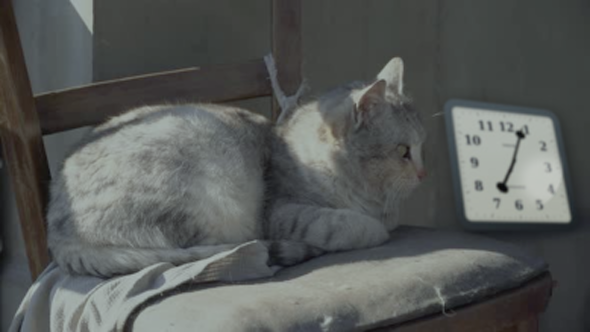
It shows 7h04
